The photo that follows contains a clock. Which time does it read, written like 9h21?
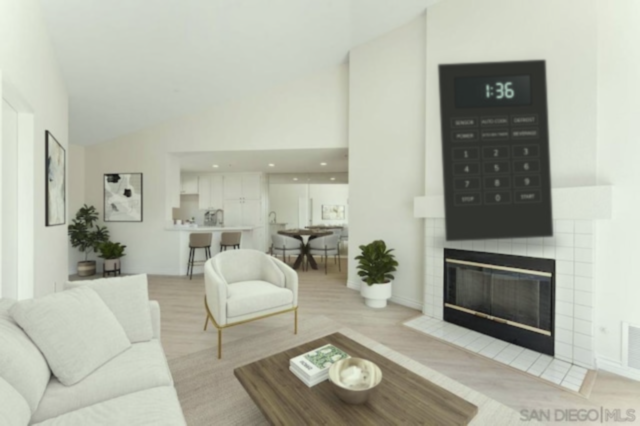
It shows 1h36
